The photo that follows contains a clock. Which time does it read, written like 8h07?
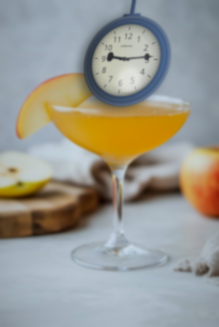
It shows 9h14
